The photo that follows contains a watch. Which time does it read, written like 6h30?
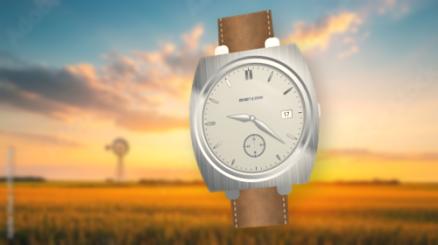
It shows 9h22
